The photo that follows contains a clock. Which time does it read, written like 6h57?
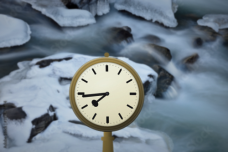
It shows 7h44
